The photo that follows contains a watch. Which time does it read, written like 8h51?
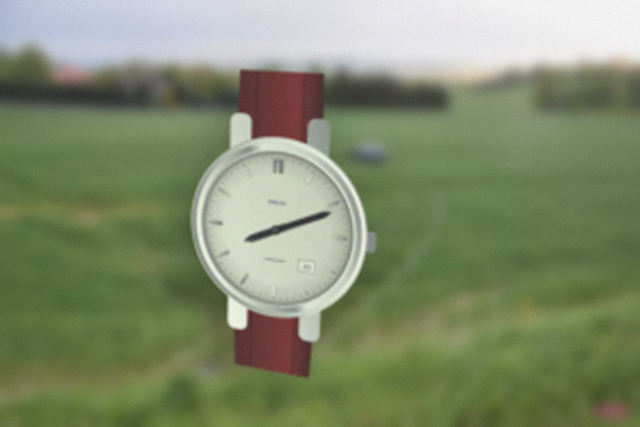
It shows 8h11
